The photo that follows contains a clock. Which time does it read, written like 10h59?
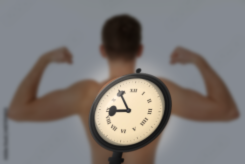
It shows 8h54
